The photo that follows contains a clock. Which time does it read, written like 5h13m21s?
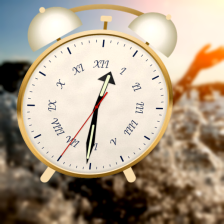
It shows 12h30m35s
